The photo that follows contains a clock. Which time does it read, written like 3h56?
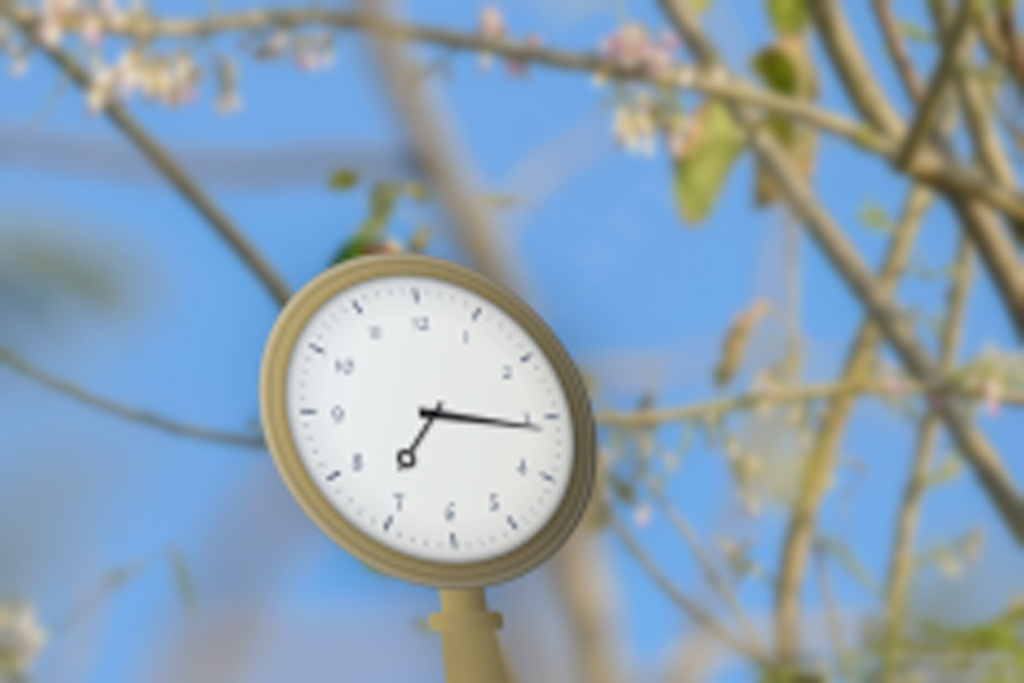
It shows 7h16
